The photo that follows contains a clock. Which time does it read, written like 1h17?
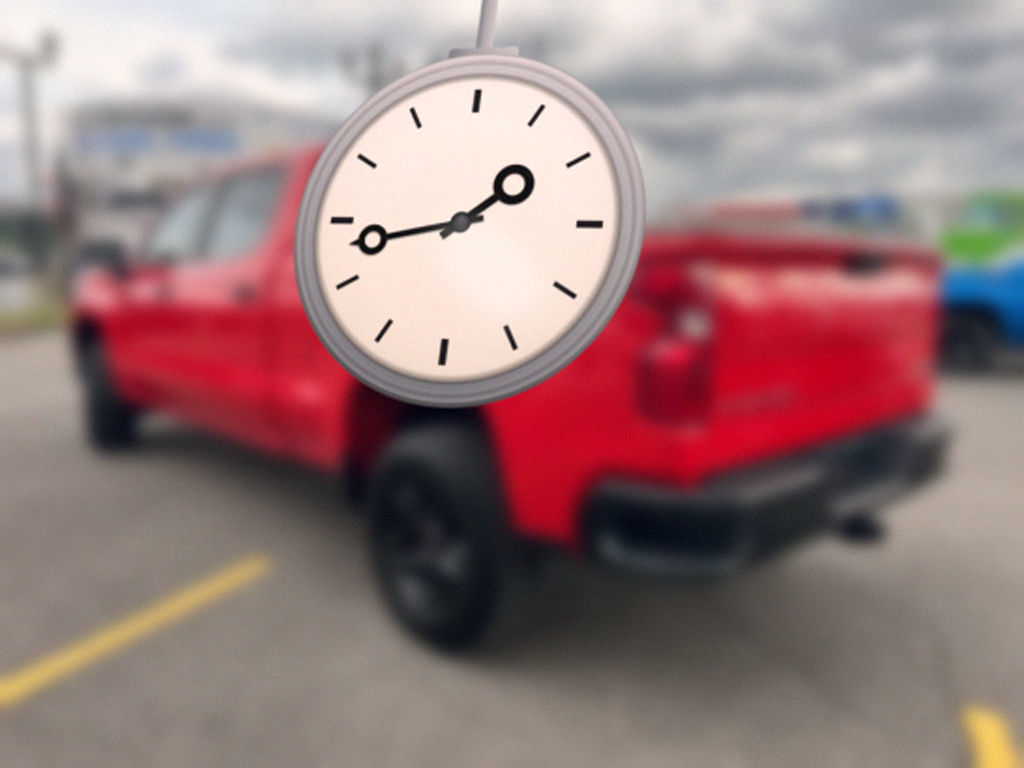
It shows 1h43
